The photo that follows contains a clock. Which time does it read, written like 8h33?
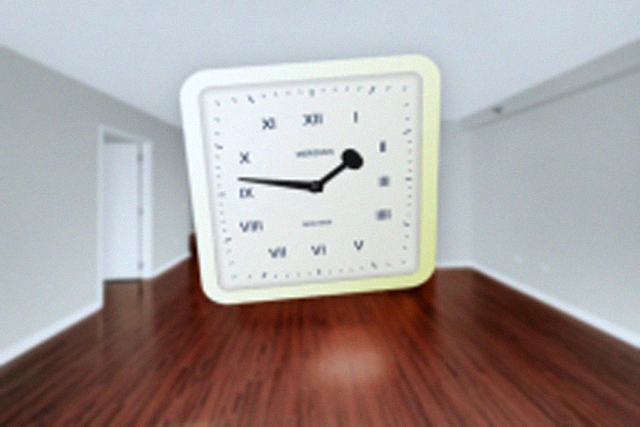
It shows 1h47
